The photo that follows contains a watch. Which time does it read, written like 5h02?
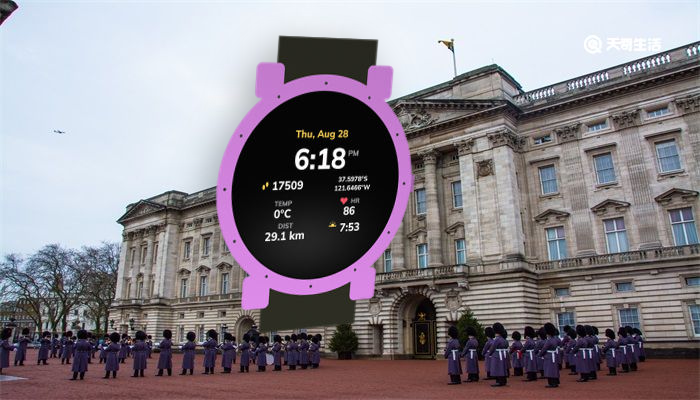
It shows 6h18
